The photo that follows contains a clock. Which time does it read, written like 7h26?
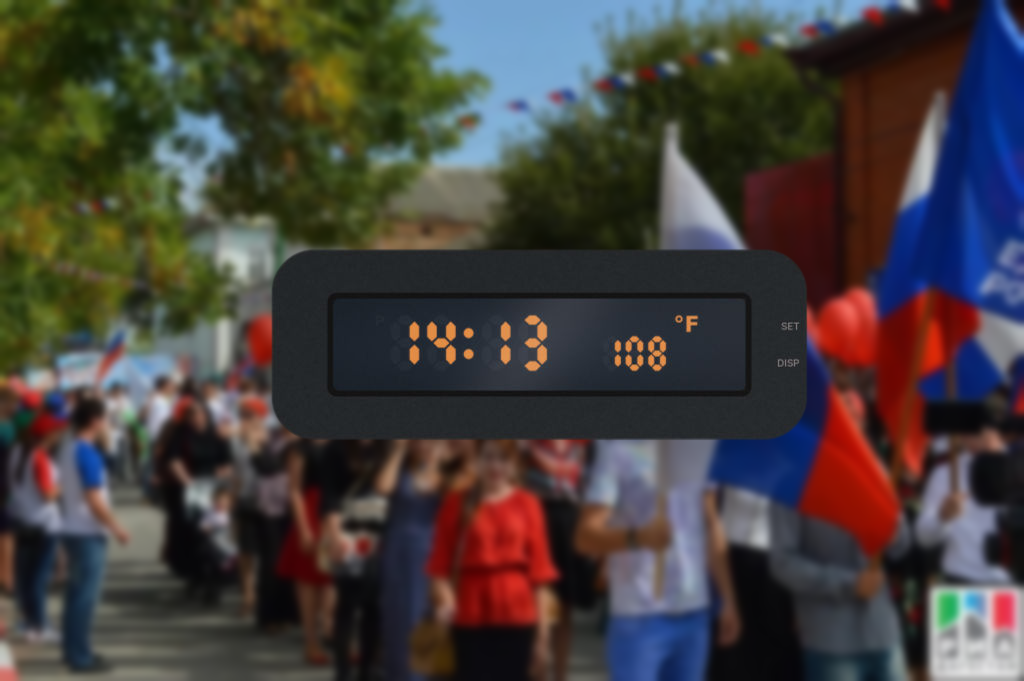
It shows 14h13
